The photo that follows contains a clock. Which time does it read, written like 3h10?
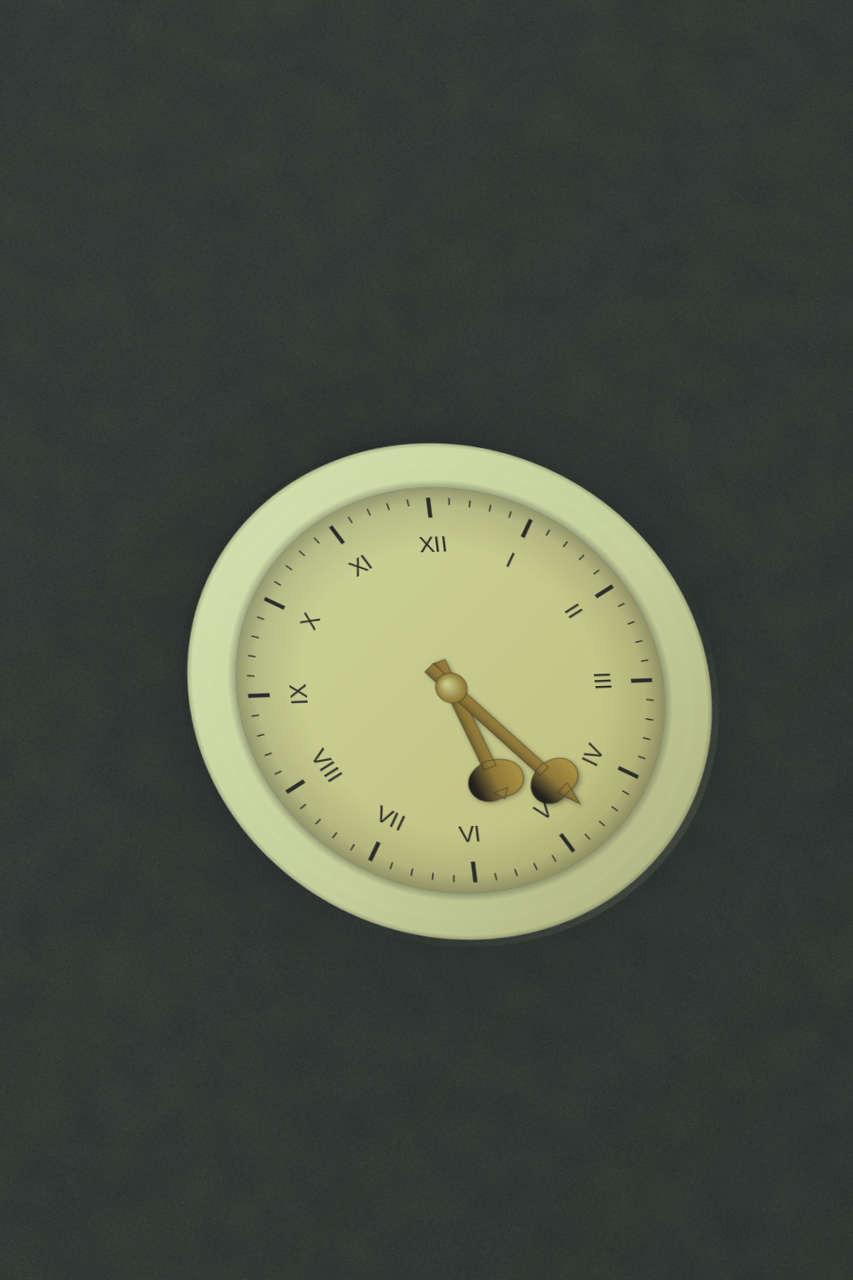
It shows 5h23
